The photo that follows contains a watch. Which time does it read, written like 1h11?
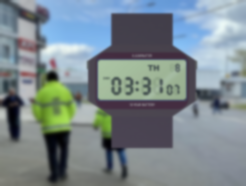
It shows 3h31
